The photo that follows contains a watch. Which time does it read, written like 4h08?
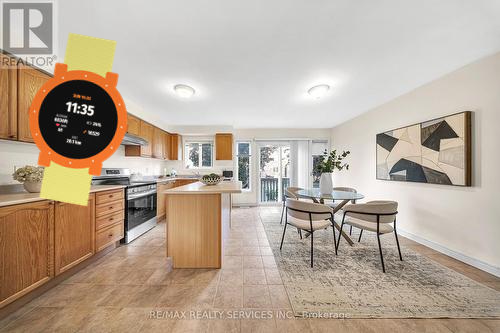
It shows 11h35
